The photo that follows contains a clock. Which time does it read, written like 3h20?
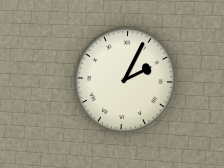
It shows 2h04
